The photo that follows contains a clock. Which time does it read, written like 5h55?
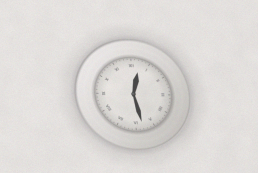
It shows 12h28
